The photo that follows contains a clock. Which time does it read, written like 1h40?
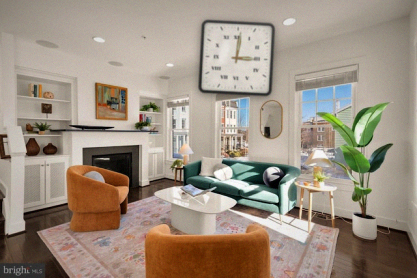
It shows 3h01
